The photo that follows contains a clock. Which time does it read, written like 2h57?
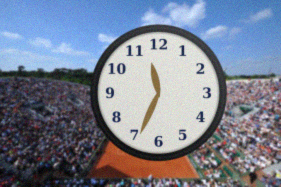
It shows 11h34
